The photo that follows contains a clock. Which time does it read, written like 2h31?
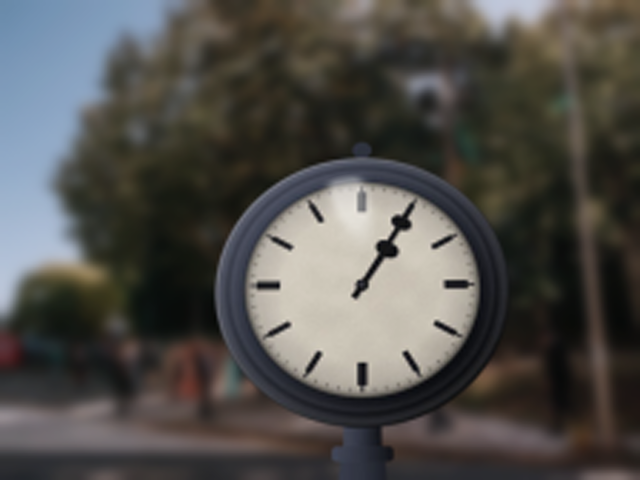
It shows 1h05
